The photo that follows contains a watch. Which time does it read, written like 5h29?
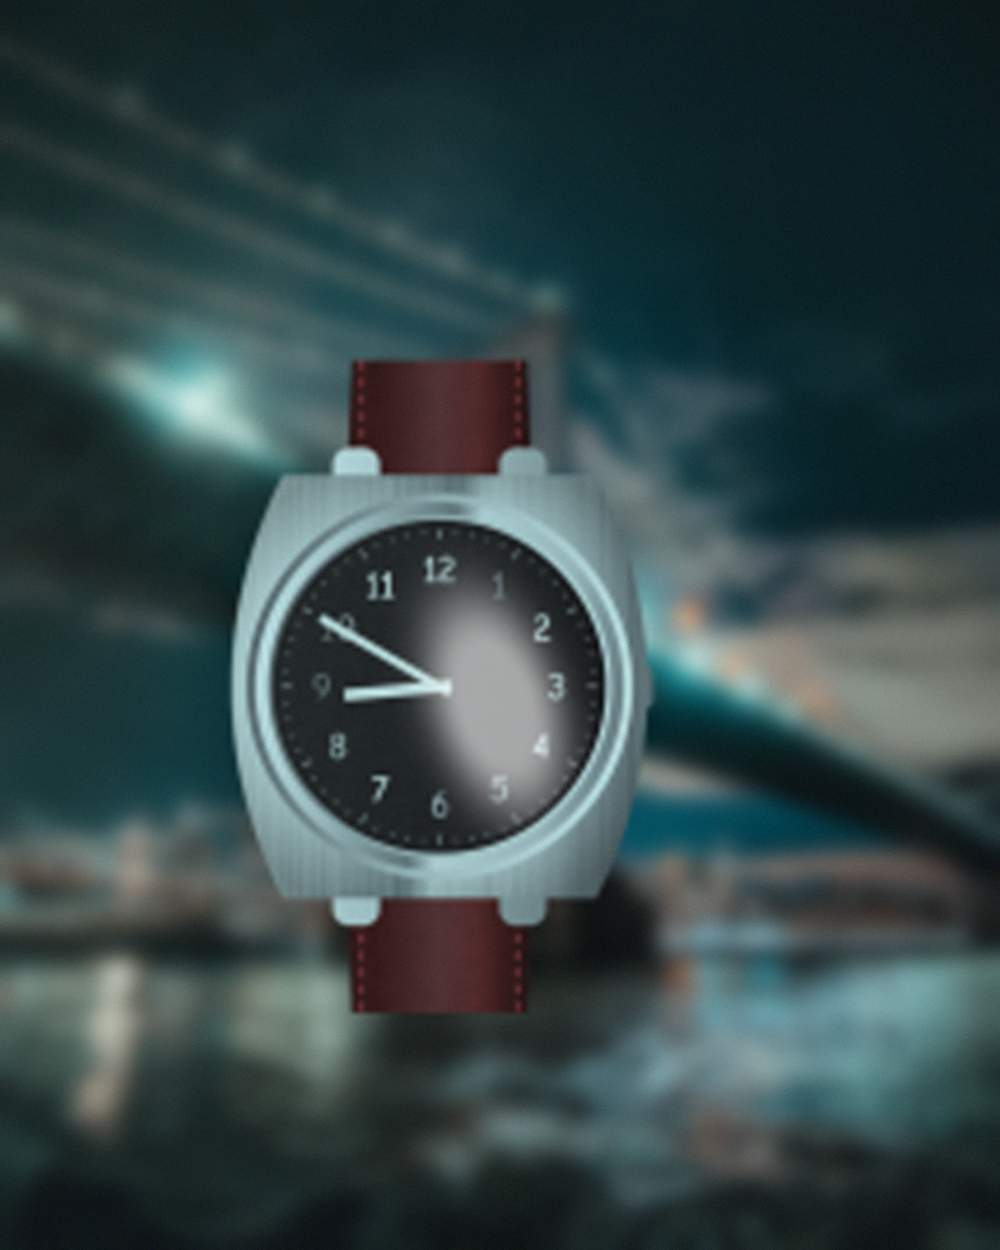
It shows 8h50
